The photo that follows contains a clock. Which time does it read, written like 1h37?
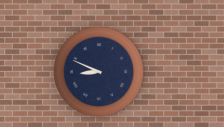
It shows 8h49
